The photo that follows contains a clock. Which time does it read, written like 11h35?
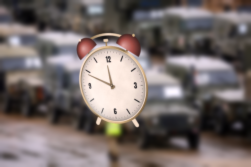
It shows 11h49
